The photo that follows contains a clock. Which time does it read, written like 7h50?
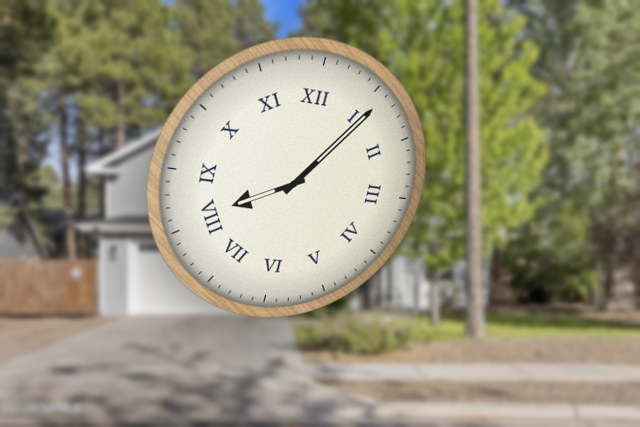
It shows 8h06
